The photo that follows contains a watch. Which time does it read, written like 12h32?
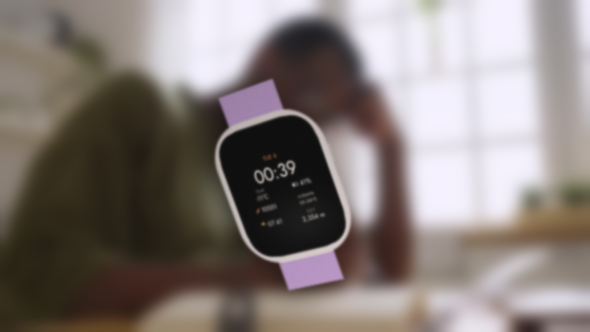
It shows 0h39
